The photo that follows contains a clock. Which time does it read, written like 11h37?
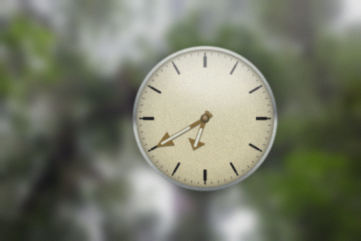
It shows 6h40
